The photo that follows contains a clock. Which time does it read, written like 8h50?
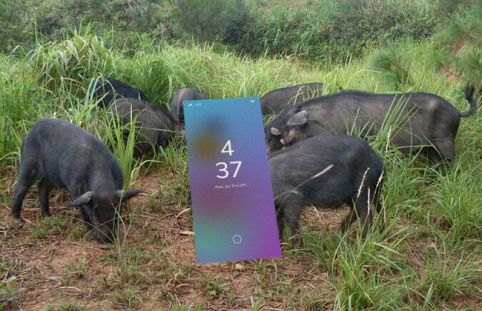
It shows 4h37
